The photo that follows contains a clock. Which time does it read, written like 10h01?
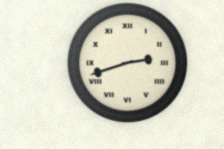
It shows 2h42
